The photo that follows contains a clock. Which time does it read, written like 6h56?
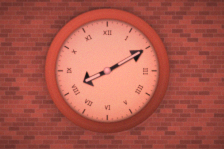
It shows 8h10
